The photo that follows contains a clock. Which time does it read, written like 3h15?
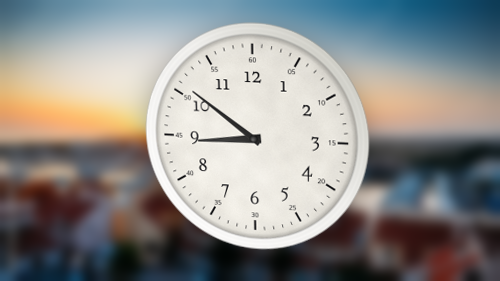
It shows 8h51
